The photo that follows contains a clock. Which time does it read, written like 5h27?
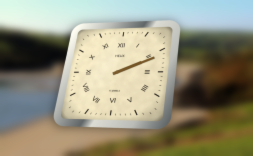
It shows 2h11
